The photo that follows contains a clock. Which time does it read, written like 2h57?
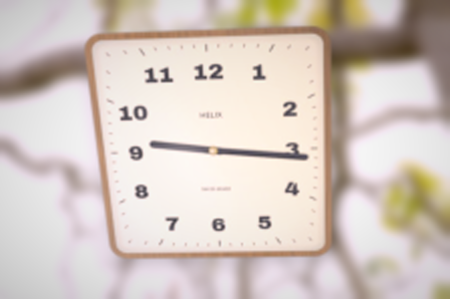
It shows 9h16
